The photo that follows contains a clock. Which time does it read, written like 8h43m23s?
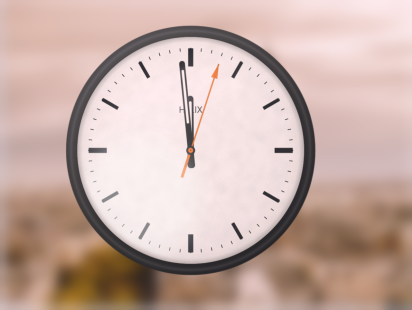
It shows 11h59m03s
